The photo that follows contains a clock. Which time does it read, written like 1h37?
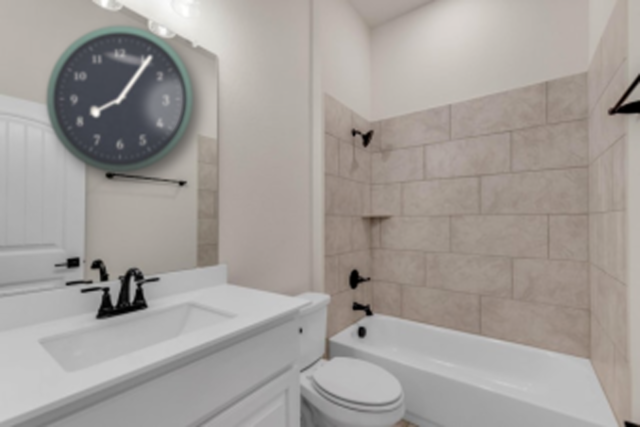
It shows 8h06
